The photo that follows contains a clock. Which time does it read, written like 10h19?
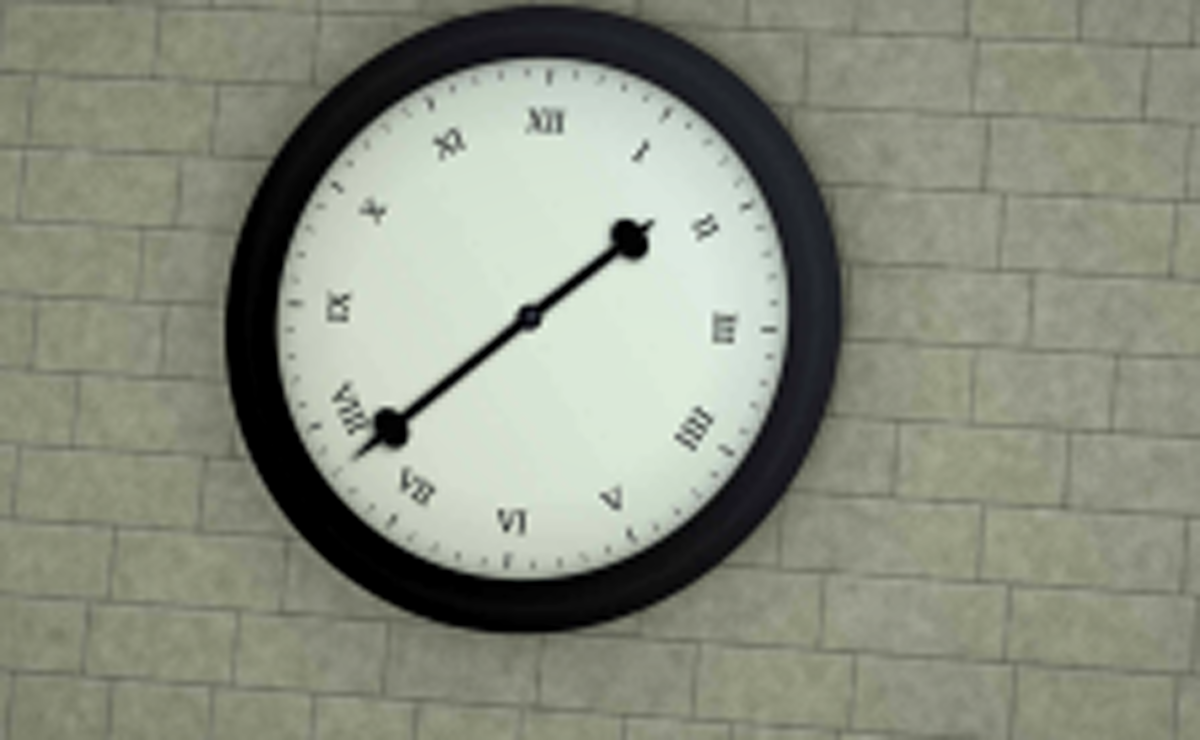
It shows 1h38
